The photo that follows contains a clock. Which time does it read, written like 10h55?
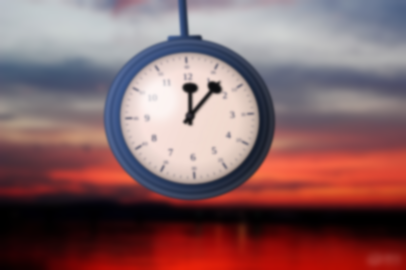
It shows 12h07
